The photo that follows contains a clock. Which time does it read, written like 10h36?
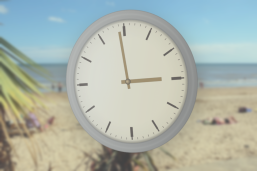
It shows 2h59
